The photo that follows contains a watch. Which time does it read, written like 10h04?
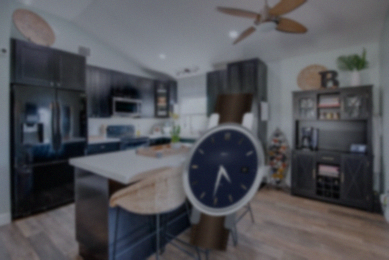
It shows 4h31
